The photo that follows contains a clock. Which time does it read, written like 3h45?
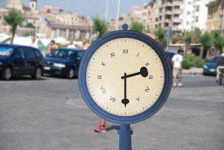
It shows 2h30
